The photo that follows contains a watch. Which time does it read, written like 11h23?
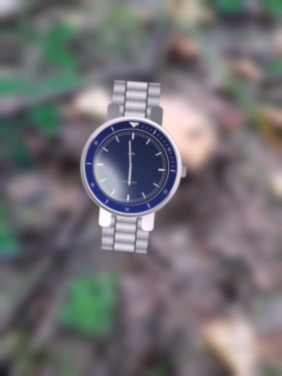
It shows 5h59
